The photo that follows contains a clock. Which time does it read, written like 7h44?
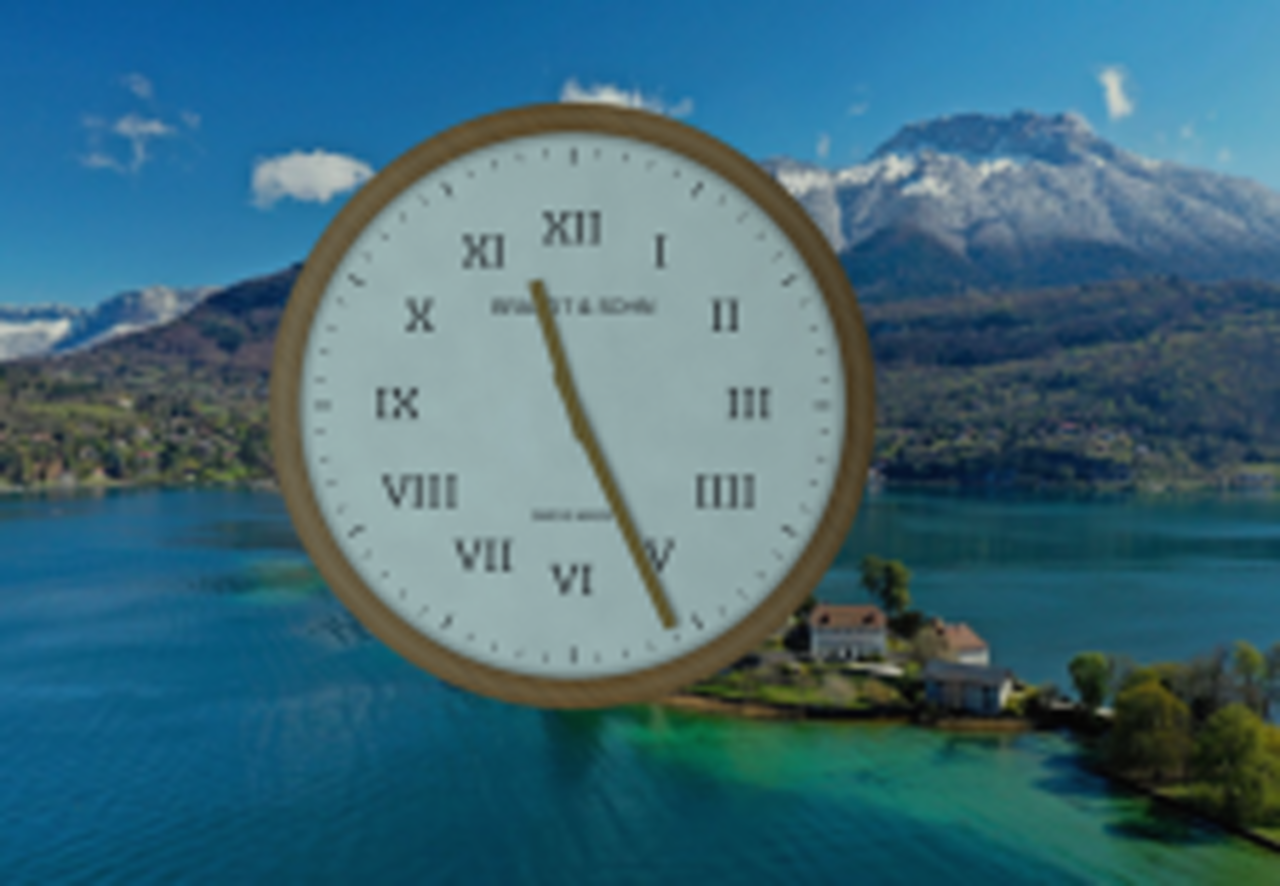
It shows 11h26
